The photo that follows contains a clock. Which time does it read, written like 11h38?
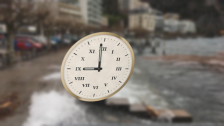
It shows 8h59
